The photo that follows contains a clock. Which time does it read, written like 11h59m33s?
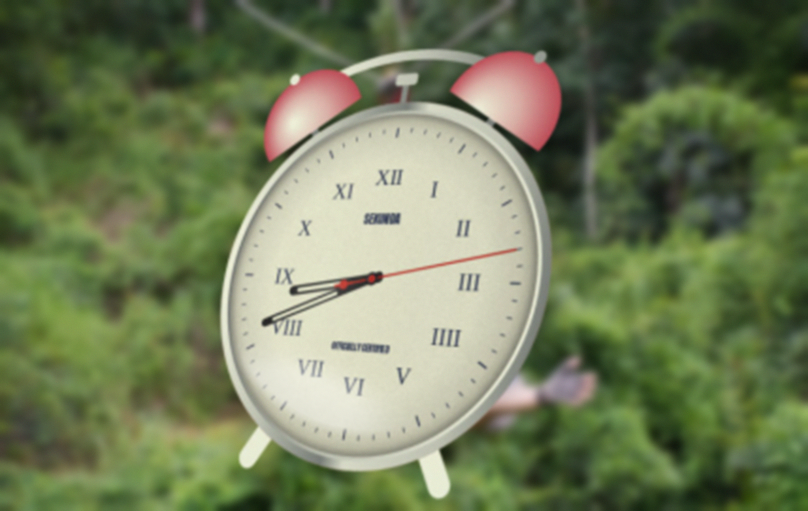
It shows 8h41m13s
